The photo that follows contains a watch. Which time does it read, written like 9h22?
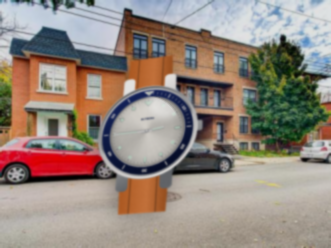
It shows 2h45
